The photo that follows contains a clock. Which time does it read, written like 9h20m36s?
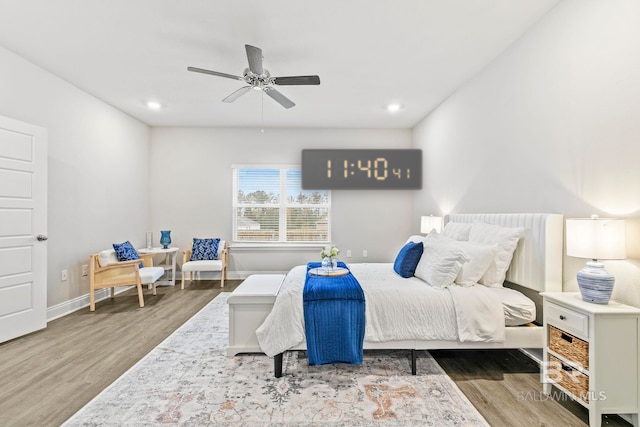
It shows 11h40m41s
